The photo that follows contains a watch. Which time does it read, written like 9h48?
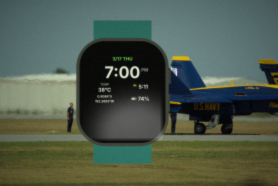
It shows 7h00
